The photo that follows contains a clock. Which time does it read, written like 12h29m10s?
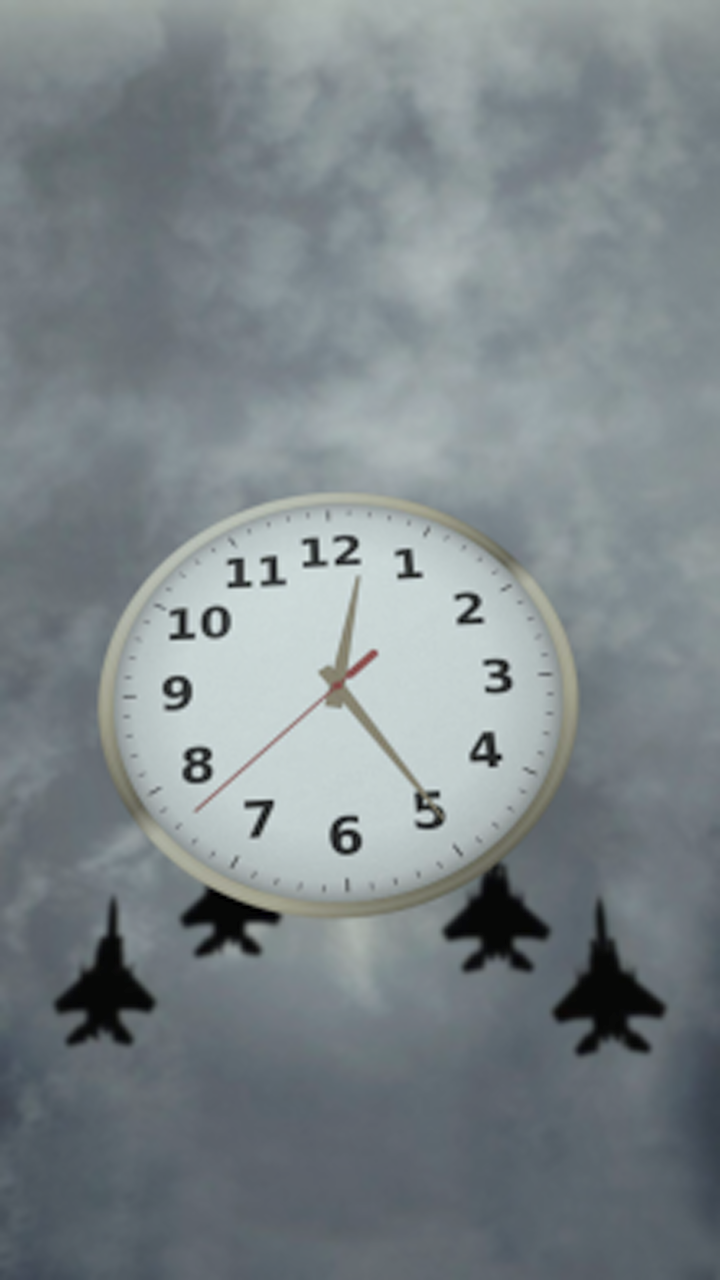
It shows 12h24m38s
